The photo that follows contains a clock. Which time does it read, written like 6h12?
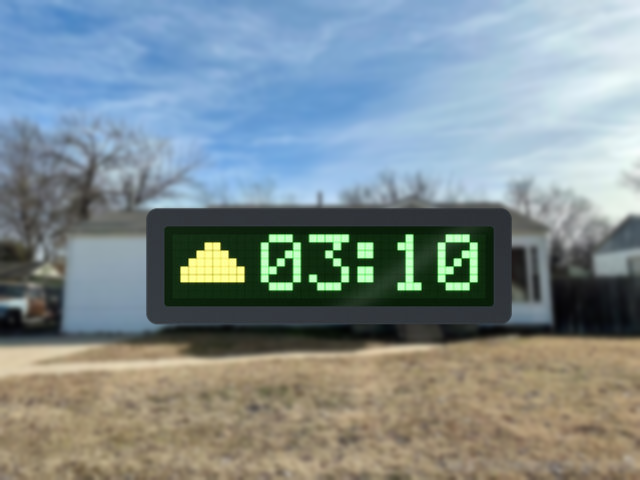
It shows 3h10
